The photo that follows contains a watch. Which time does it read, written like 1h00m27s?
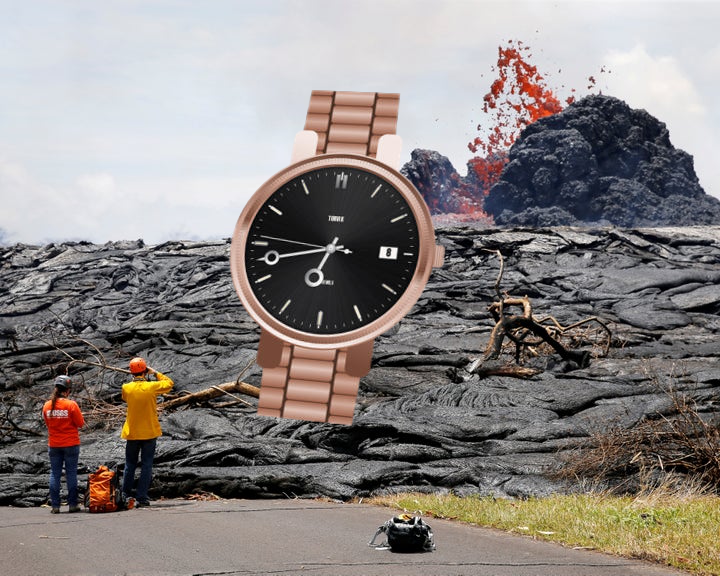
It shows 6h42m46s
